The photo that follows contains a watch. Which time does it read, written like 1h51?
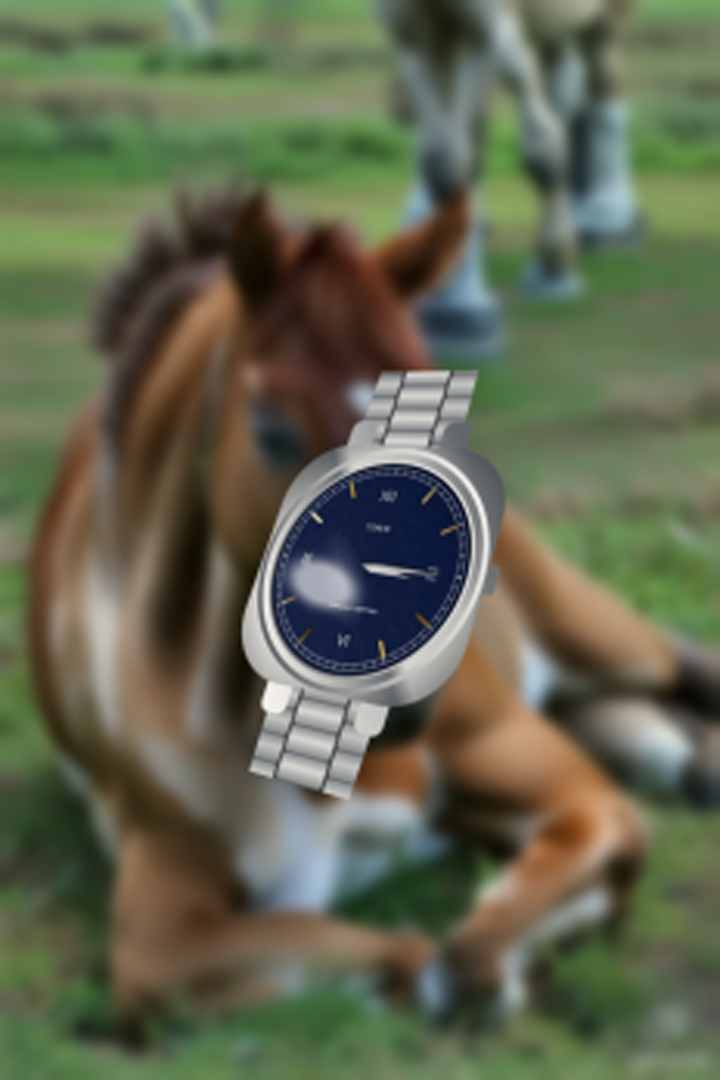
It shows 3h15
